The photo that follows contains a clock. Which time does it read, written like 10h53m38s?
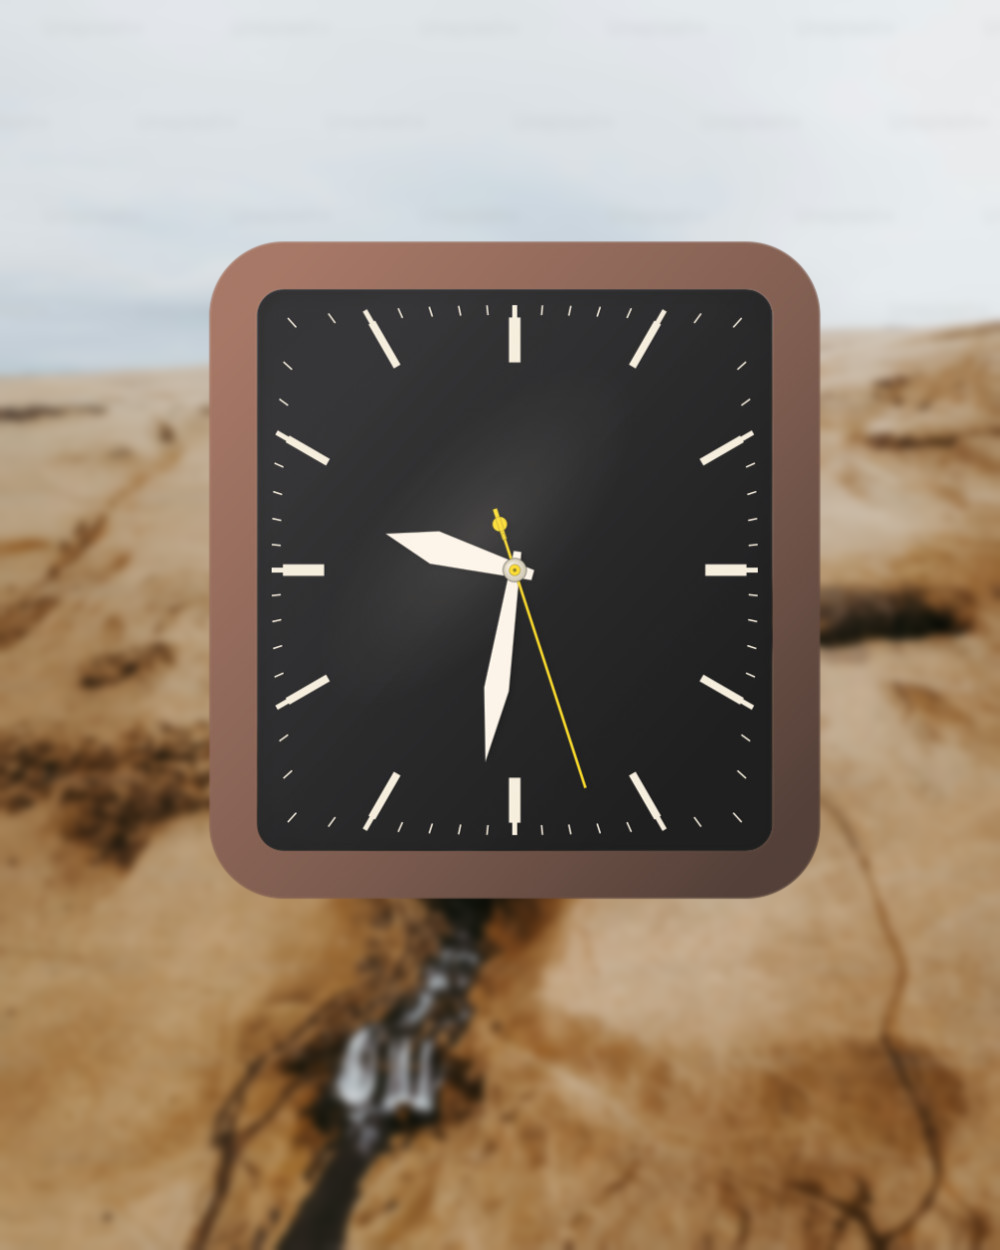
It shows 9h31m27s
